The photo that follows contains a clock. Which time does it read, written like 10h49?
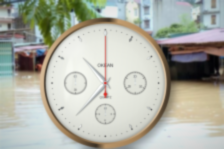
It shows 10h37
